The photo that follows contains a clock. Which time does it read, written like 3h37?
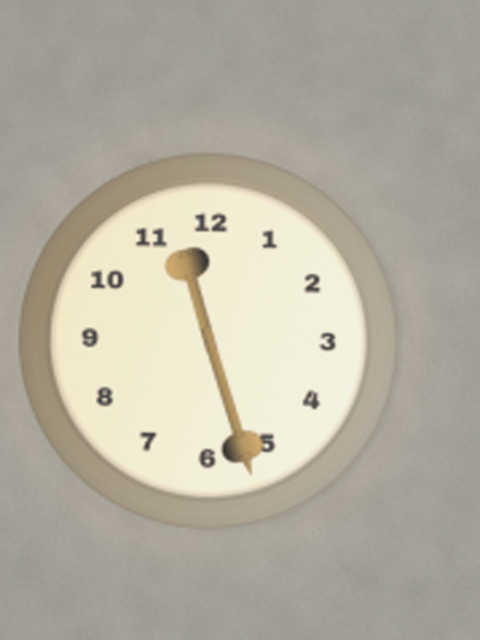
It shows 11h27
